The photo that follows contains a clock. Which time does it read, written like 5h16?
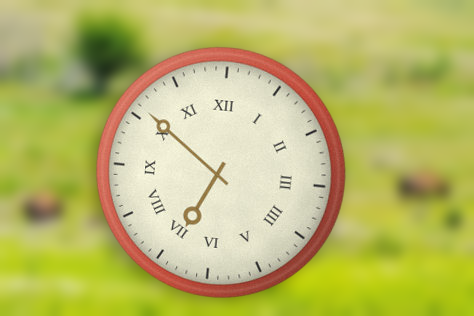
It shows 6h51
